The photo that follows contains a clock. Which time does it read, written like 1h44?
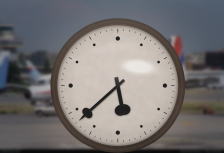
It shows 5h38
